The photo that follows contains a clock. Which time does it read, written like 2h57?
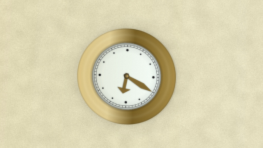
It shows 6h20
